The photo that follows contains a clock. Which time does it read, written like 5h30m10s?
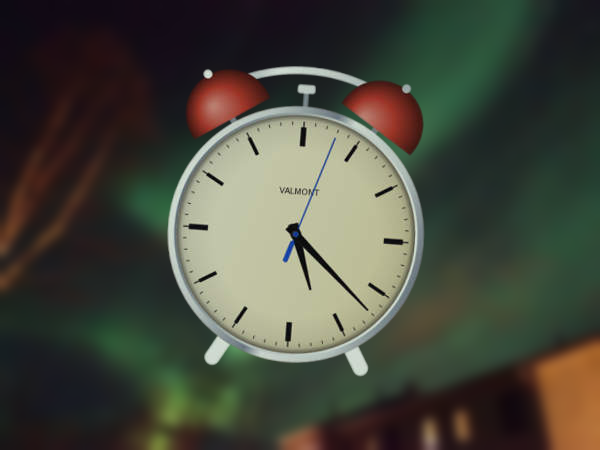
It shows 5h22m03s
